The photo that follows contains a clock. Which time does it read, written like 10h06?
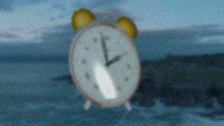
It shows 1h58
